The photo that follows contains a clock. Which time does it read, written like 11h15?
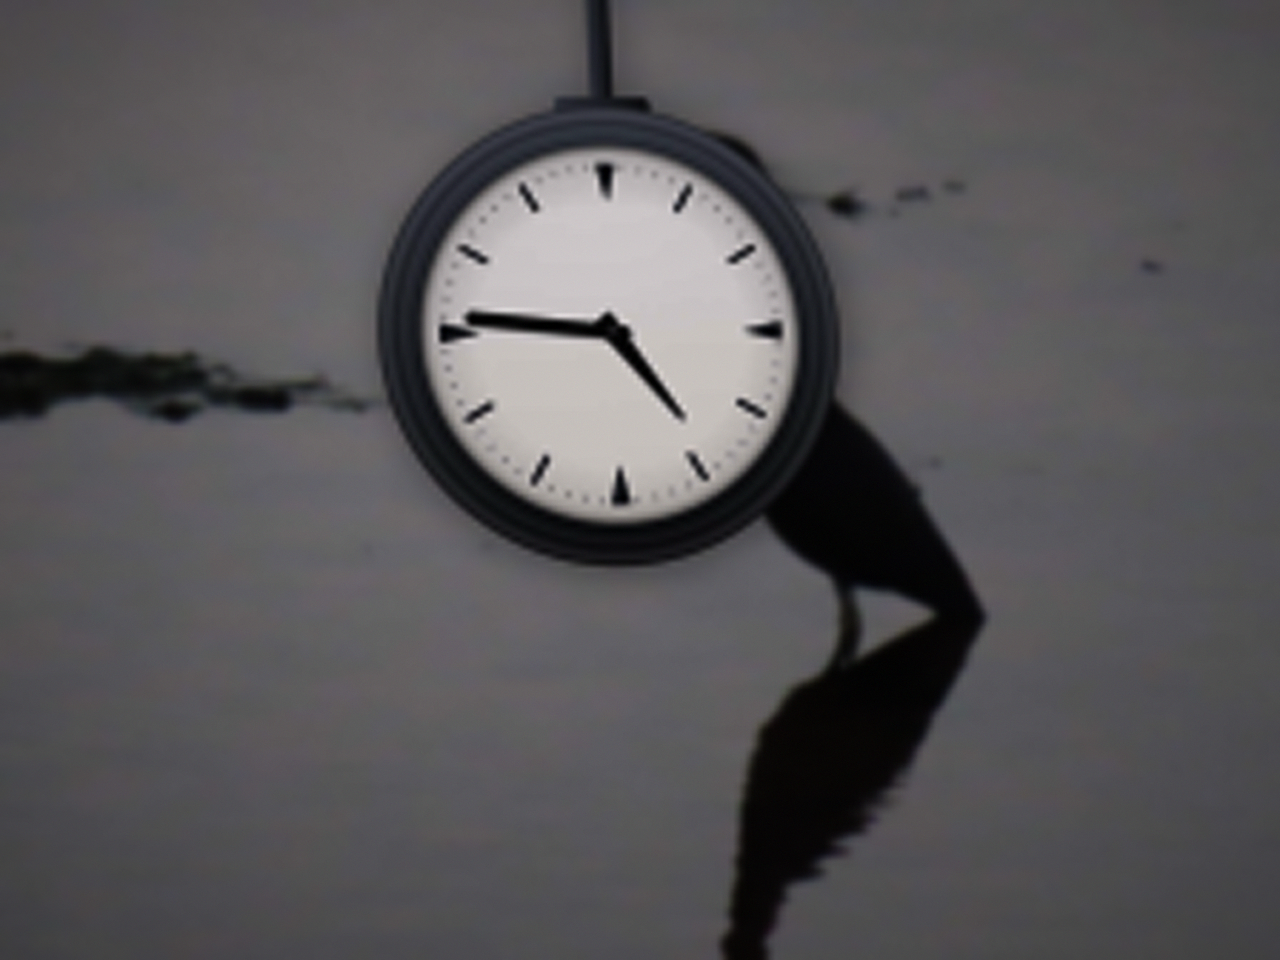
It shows 4h46
